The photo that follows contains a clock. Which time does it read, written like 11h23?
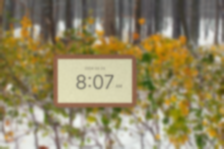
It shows 8h07
